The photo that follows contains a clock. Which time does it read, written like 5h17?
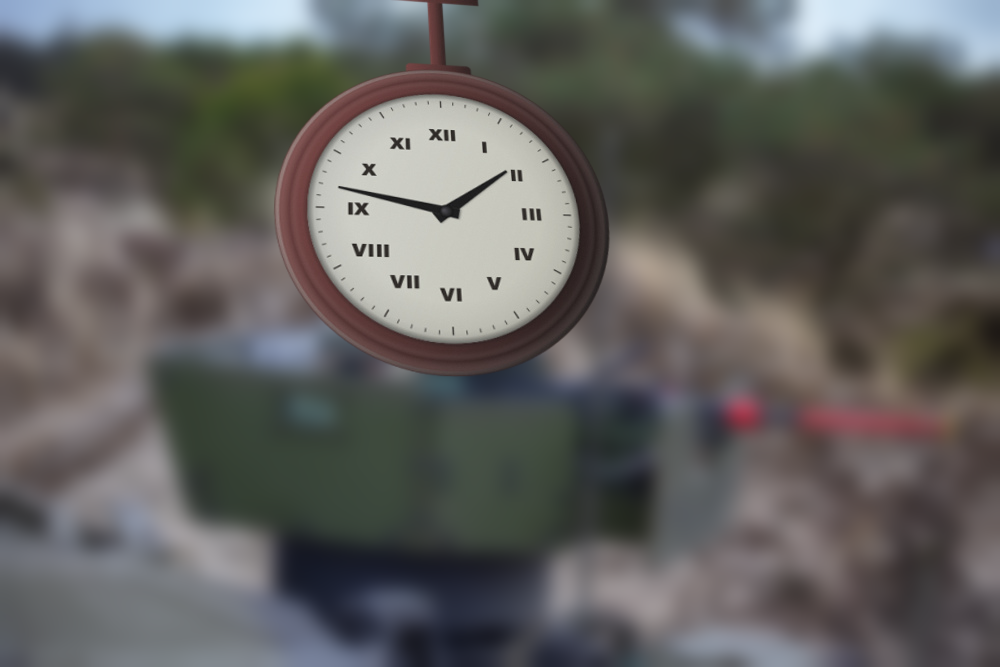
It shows 1h47
